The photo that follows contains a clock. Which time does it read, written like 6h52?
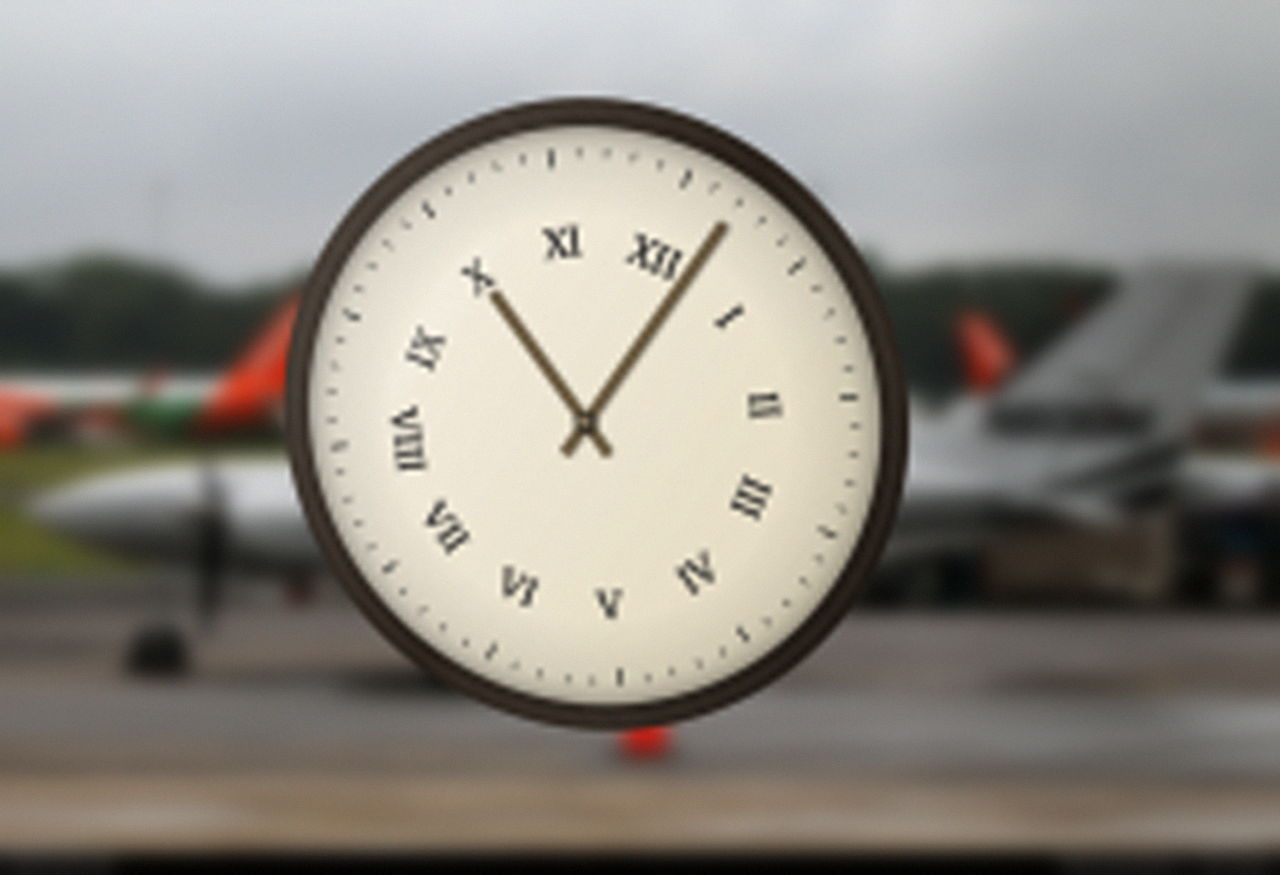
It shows 10h02
